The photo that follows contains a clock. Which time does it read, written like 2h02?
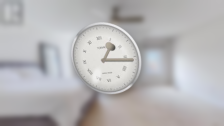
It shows 1h16
